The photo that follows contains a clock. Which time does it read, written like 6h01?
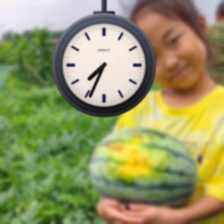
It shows 7h34
